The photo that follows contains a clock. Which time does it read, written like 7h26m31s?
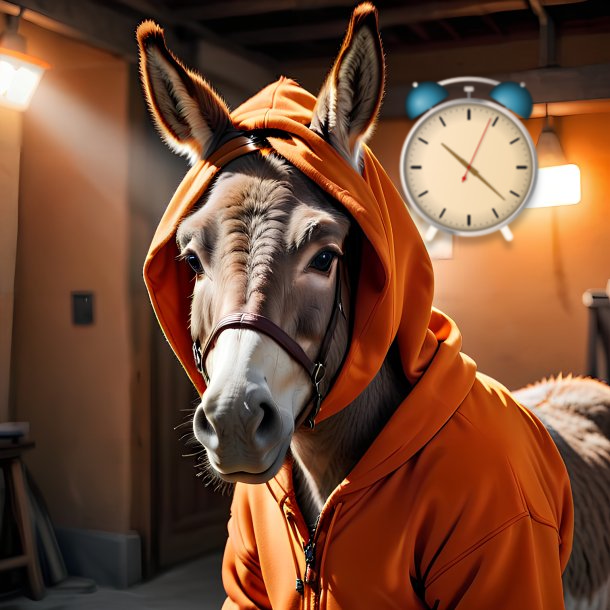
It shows 10h22m04s
